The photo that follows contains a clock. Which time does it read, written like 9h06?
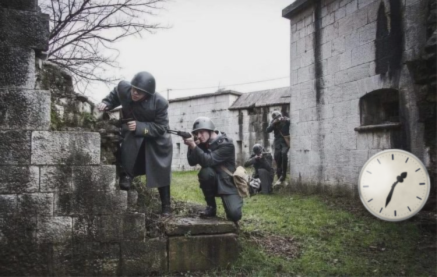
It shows 1h34
